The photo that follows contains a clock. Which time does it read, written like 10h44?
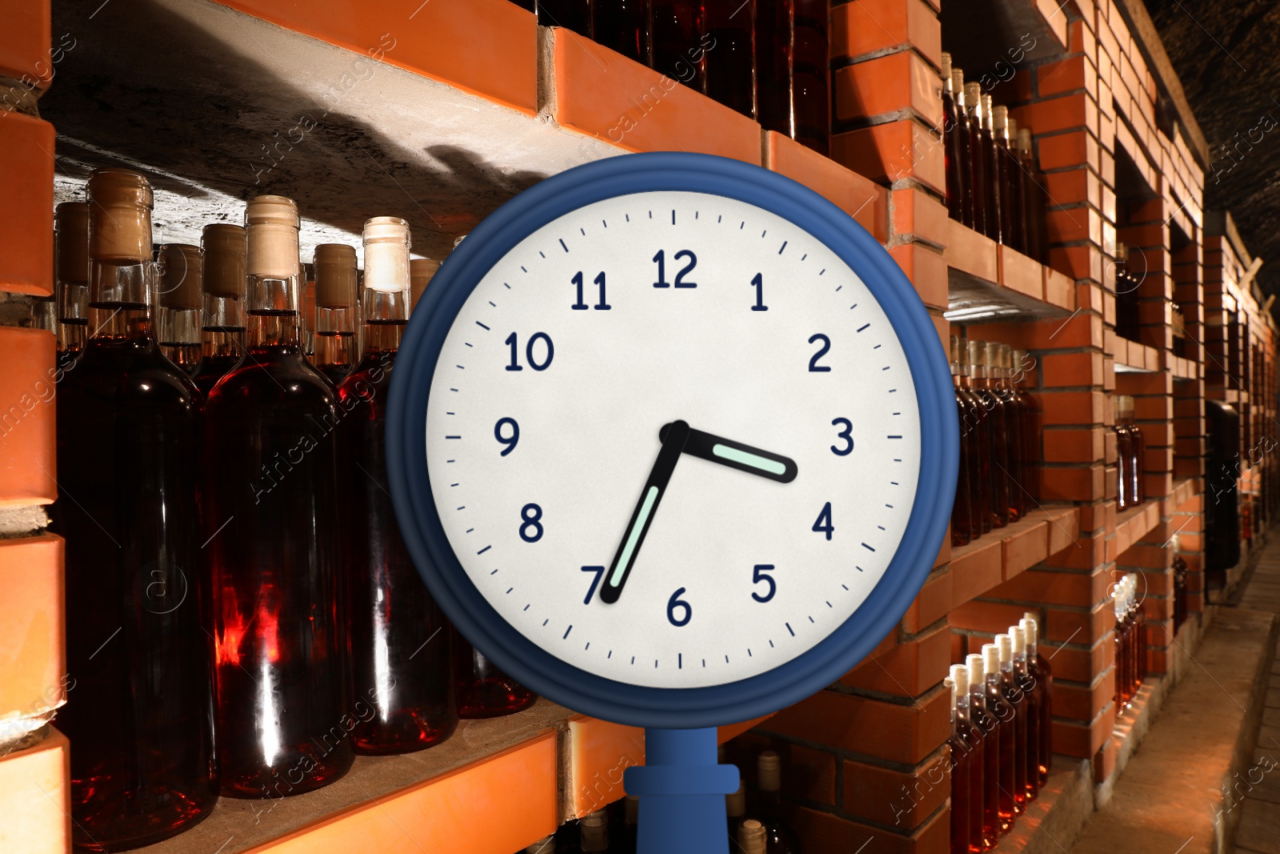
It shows 3h34
